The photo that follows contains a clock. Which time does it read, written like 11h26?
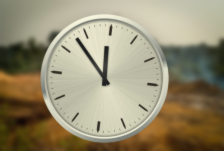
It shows 11h53
